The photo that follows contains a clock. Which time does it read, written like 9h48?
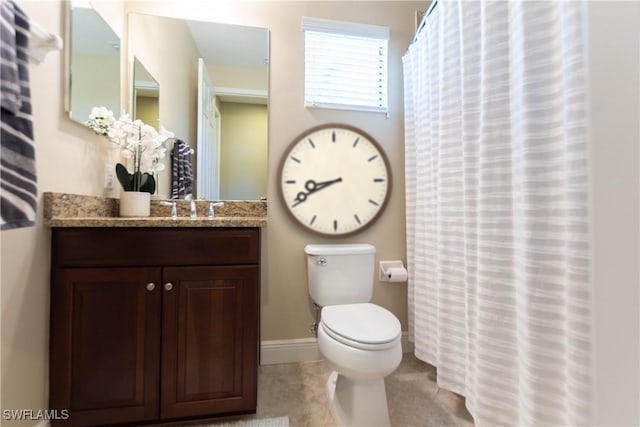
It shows 8h41
